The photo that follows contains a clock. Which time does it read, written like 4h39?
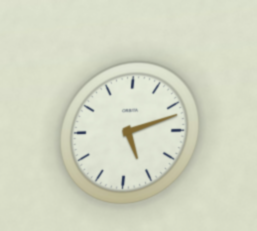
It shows 5h12
